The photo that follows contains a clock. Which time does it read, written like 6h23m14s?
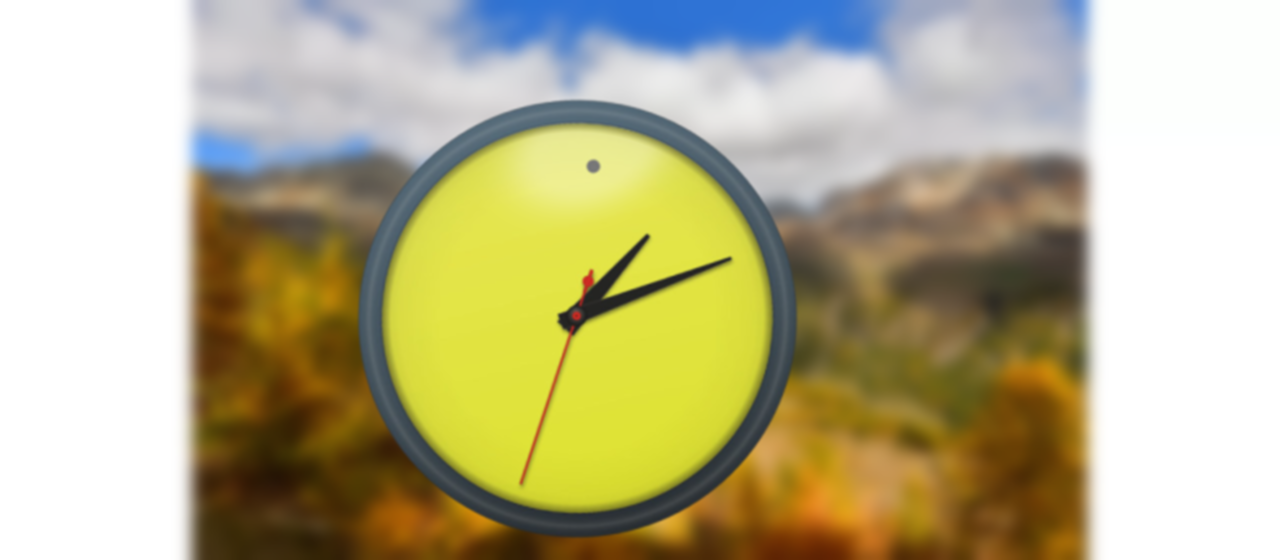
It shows 1h10m32s
